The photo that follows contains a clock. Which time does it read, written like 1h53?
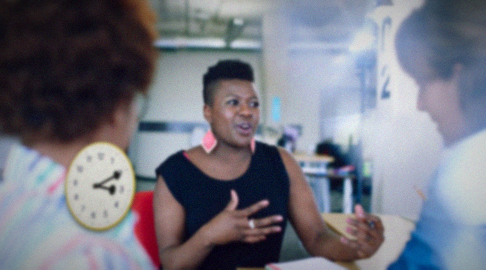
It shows 3h10
